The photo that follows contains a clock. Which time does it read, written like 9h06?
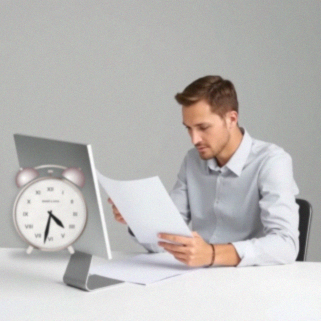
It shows 4h32
